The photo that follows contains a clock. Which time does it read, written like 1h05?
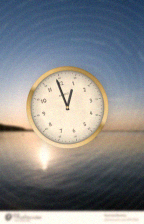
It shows 12h59
